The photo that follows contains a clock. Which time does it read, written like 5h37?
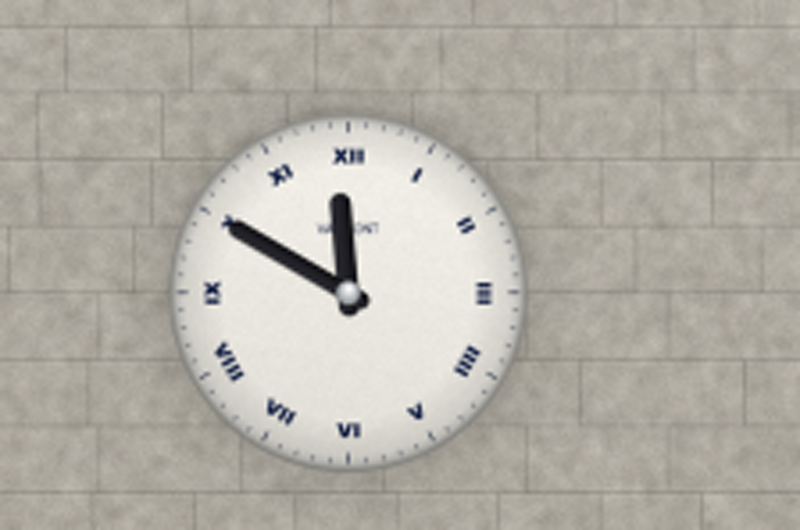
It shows 11h50
